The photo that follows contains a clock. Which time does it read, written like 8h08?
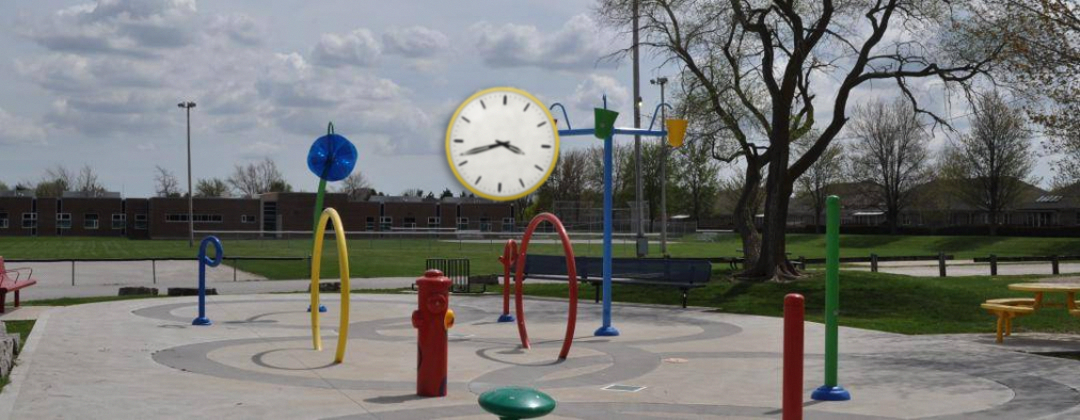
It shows 3h42
